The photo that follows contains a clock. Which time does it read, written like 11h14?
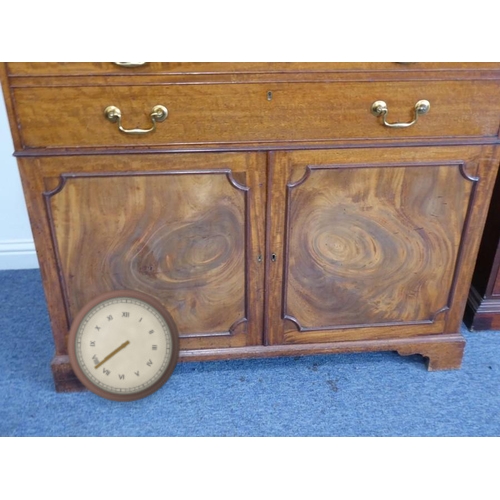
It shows 7h38
